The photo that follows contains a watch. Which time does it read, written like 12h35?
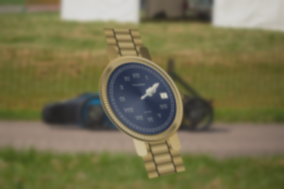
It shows 2h10
